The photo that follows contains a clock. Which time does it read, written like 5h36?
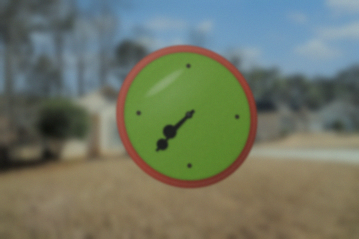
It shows 7h37
